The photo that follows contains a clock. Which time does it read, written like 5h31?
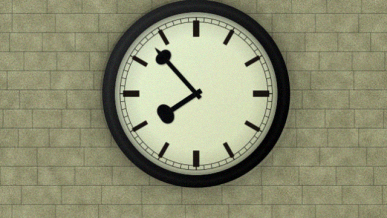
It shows 7h53
